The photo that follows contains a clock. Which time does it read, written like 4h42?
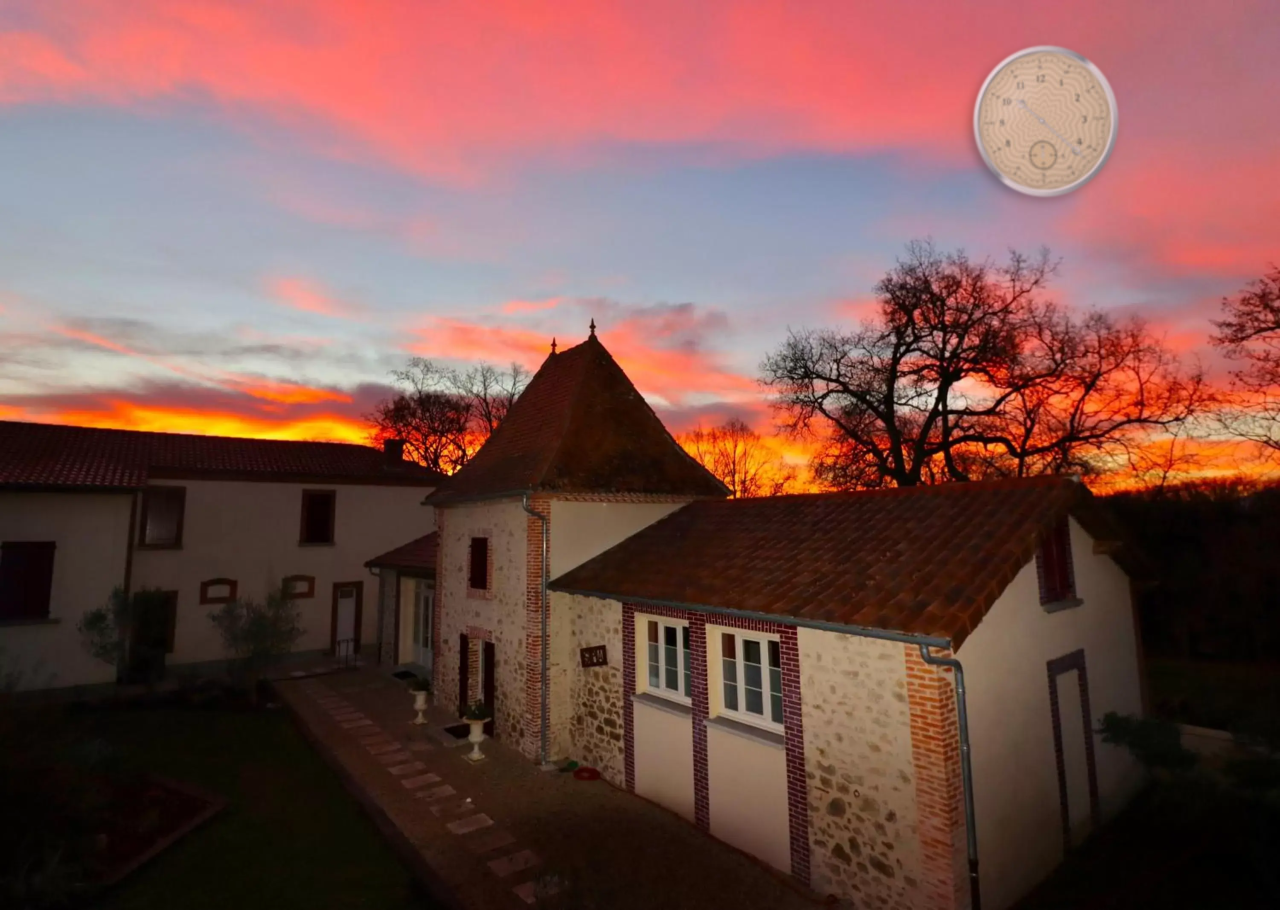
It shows 10h22
